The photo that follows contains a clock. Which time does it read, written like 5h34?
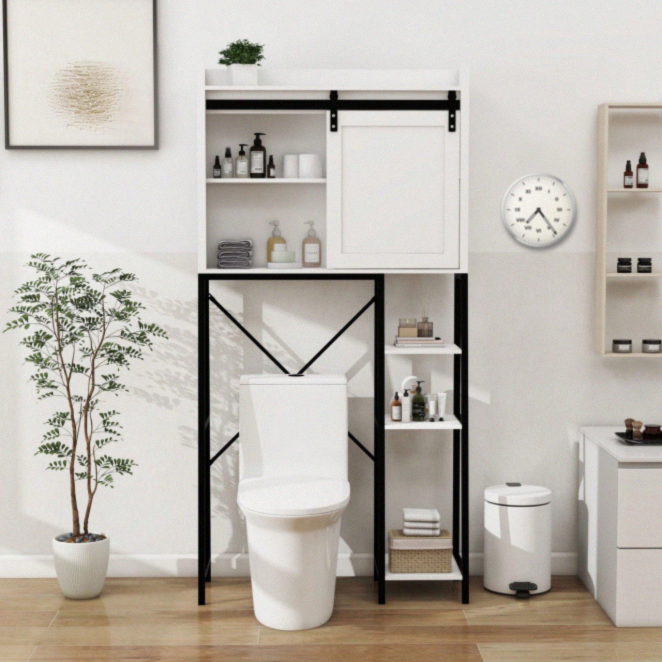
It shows 7h24
